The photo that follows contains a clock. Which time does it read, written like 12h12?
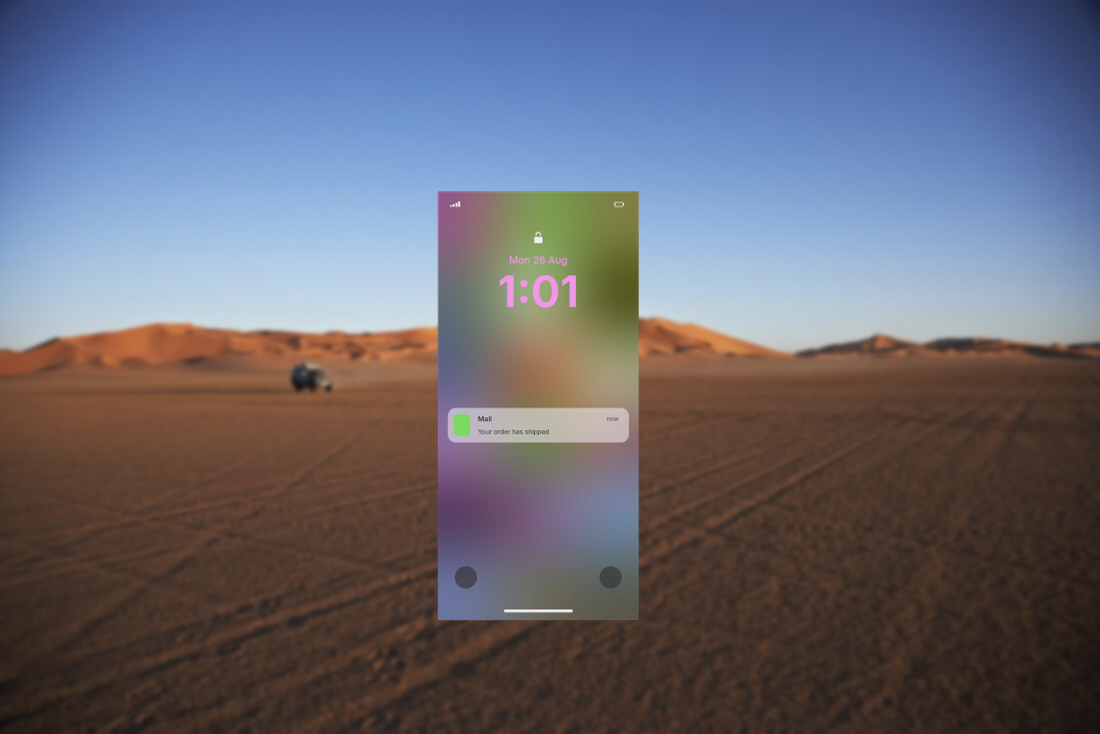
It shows 1h01
